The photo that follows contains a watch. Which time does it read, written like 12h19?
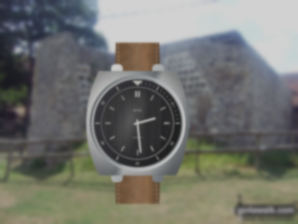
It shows 2h29
